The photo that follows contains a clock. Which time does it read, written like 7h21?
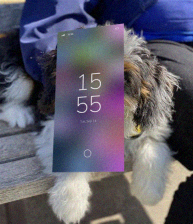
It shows 15h55
